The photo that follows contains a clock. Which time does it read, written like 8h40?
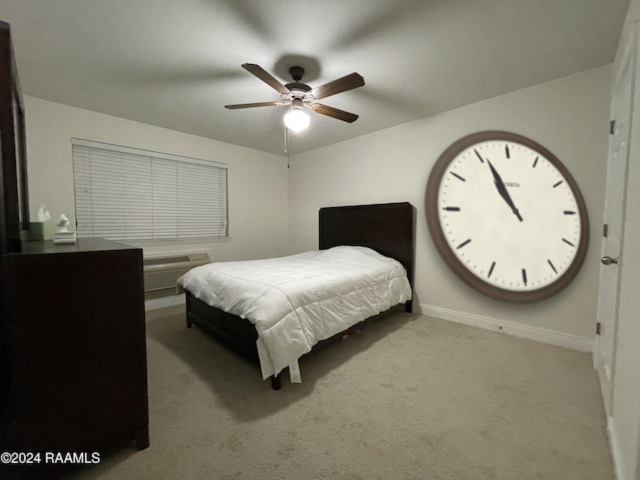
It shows 10h56
